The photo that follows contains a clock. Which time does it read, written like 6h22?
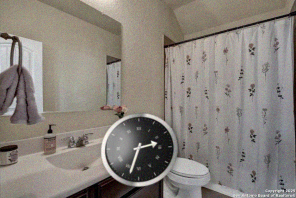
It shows 2h33
